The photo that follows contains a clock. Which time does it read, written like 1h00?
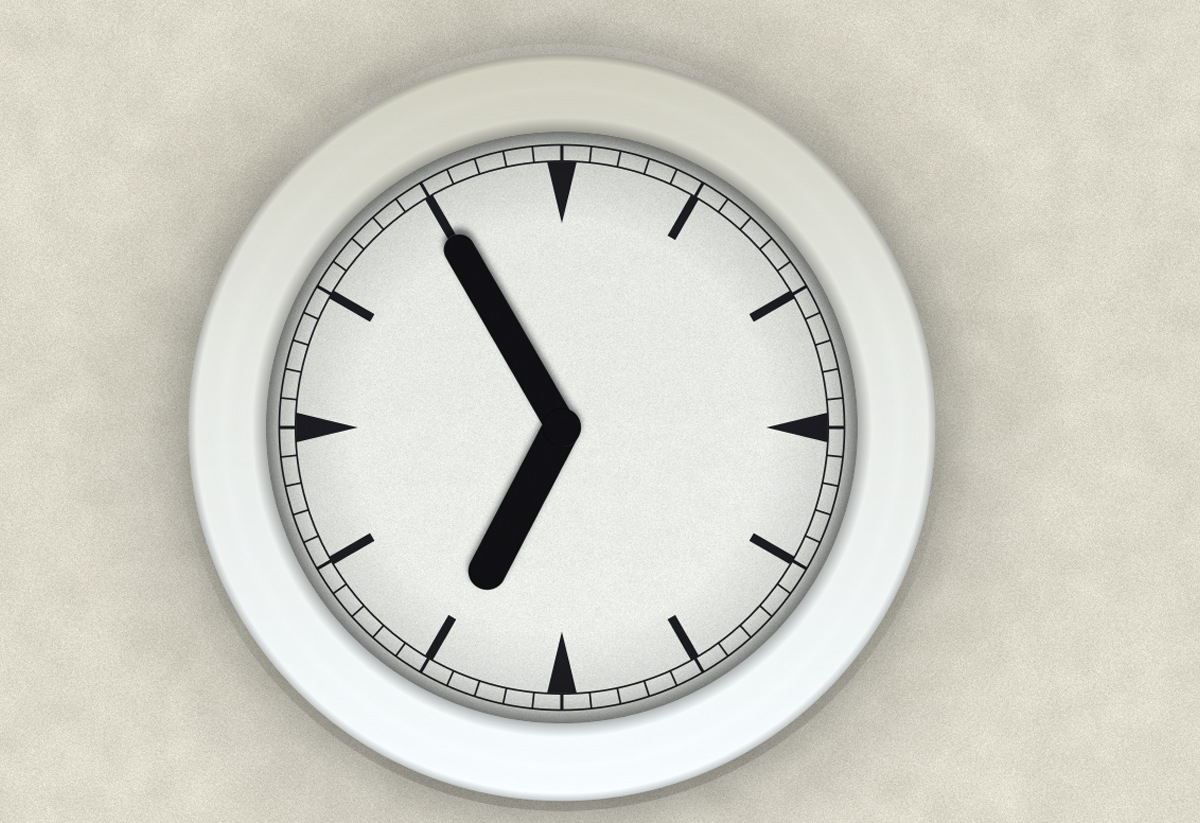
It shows 6h55
